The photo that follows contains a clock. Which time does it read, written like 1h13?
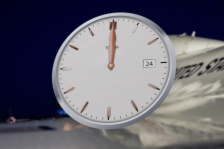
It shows 12h00
